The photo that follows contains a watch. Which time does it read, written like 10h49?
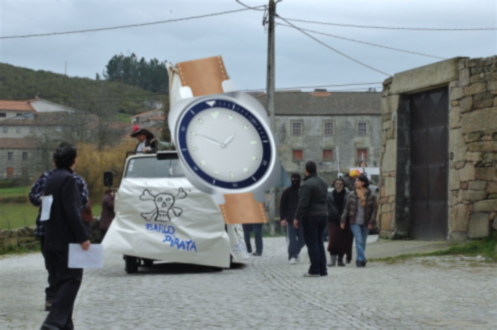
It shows 1h50
